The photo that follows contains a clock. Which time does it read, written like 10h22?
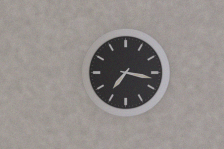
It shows 7h17
